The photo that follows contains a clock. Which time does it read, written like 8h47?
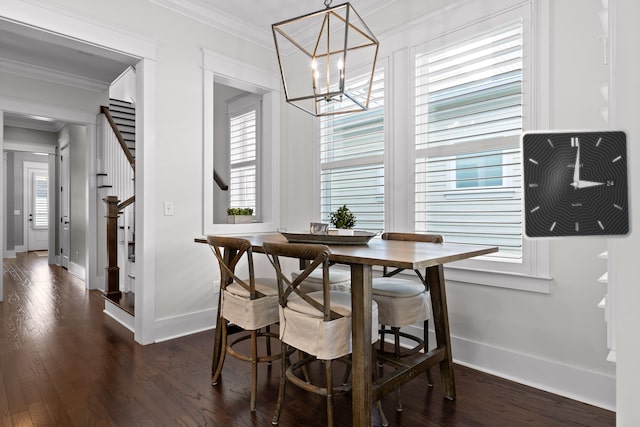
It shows 3h01
